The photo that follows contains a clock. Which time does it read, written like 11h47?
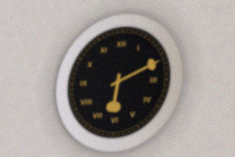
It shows 6h11
